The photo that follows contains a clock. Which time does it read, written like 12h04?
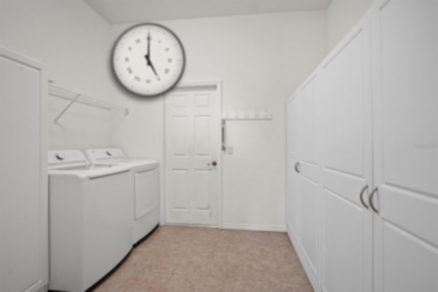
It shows 5h00
